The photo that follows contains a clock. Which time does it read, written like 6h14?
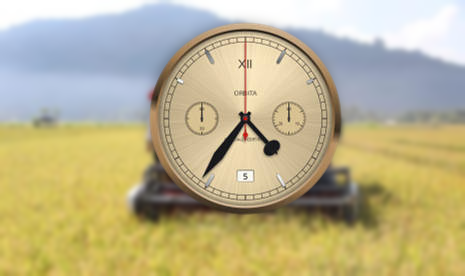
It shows 4h36
